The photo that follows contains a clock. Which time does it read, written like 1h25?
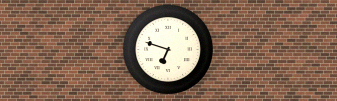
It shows 6h48
